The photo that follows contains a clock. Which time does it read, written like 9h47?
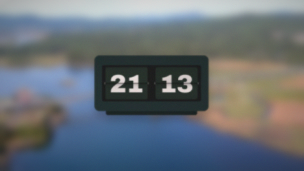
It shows 21h13
